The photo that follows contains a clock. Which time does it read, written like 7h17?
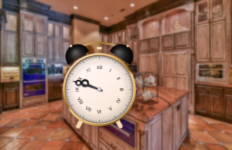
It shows 9h48
